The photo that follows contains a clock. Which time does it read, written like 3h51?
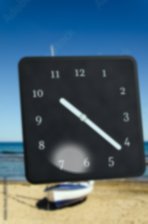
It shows 10h22
